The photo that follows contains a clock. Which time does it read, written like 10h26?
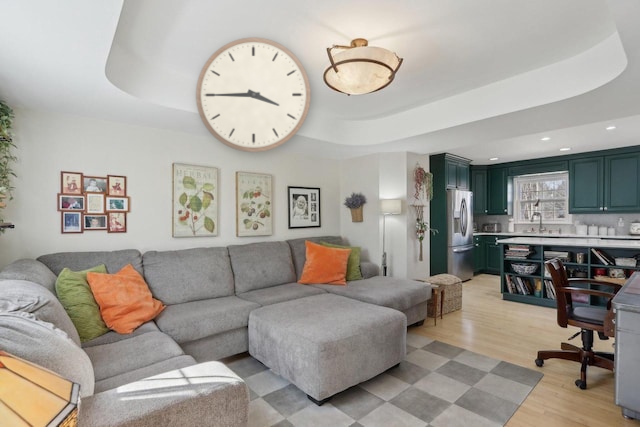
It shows 3h45
